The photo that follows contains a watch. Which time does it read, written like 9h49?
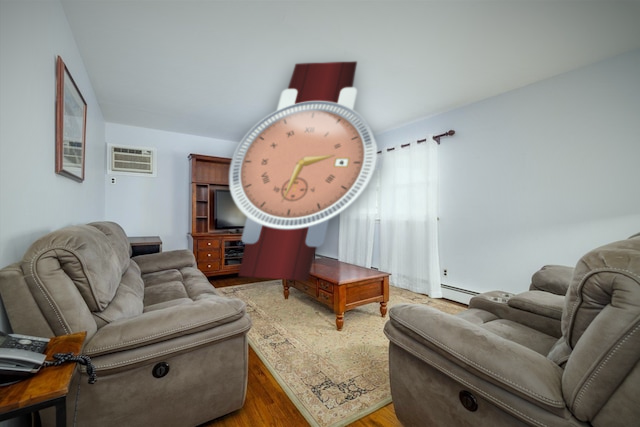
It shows 2h32
